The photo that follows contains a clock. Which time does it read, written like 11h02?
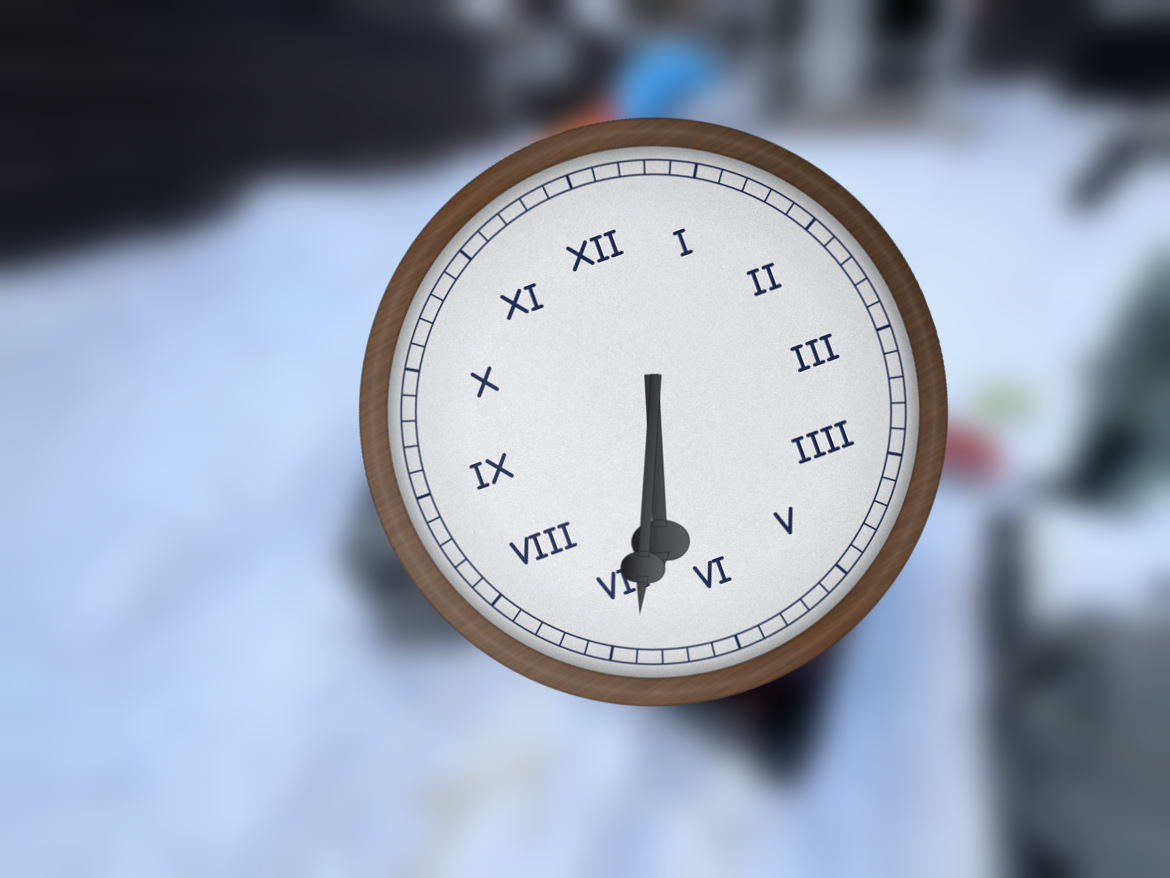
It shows 6h34
